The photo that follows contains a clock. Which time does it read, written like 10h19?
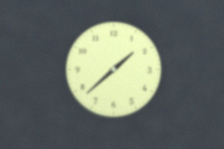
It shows 1h38
